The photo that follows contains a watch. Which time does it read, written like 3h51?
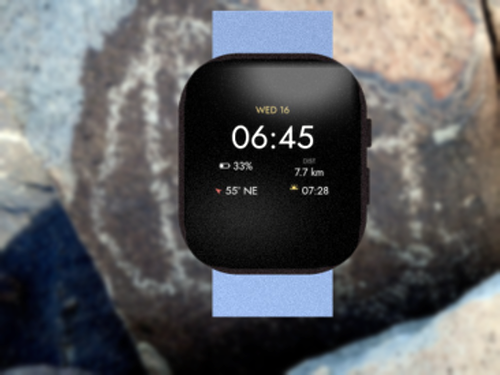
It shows 6h45
